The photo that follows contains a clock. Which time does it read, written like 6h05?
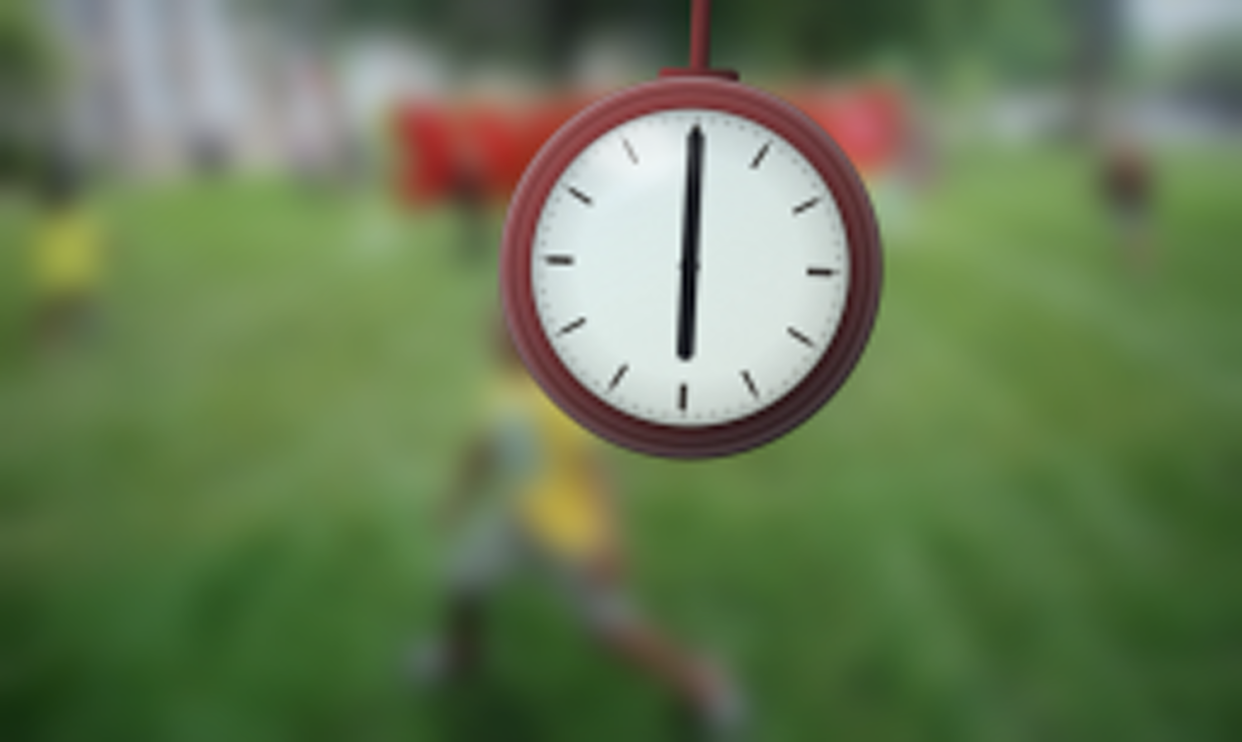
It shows 6h00
